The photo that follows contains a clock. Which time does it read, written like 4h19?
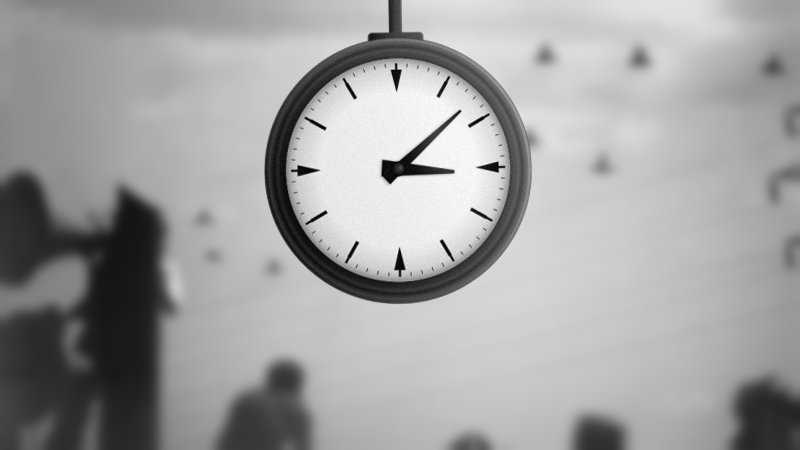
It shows 3h08
